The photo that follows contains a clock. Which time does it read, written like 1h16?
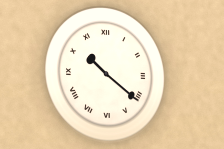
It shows 10h21
